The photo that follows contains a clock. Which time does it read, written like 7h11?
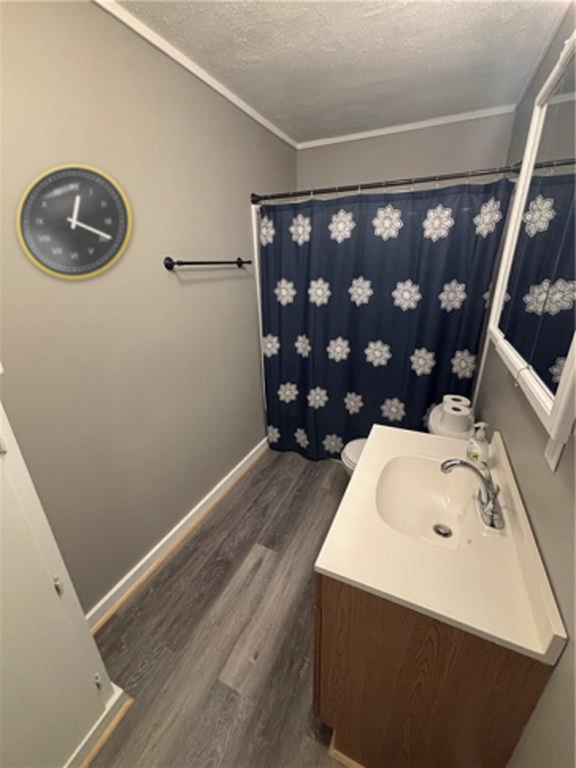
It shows 12h19
